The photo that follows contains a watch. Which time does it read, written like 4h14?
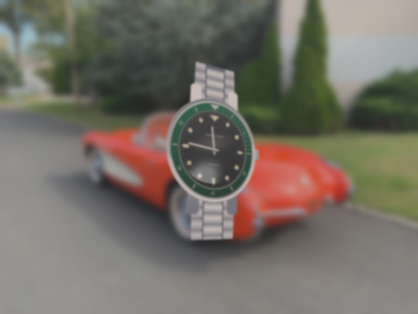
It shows 11h46
